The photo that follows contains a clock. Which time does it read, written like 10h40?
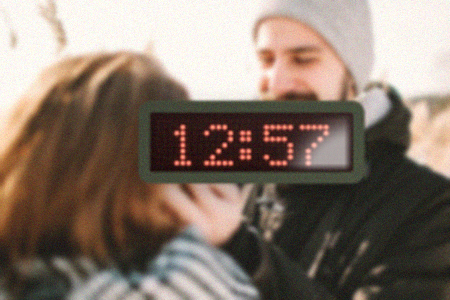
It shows 12h57
